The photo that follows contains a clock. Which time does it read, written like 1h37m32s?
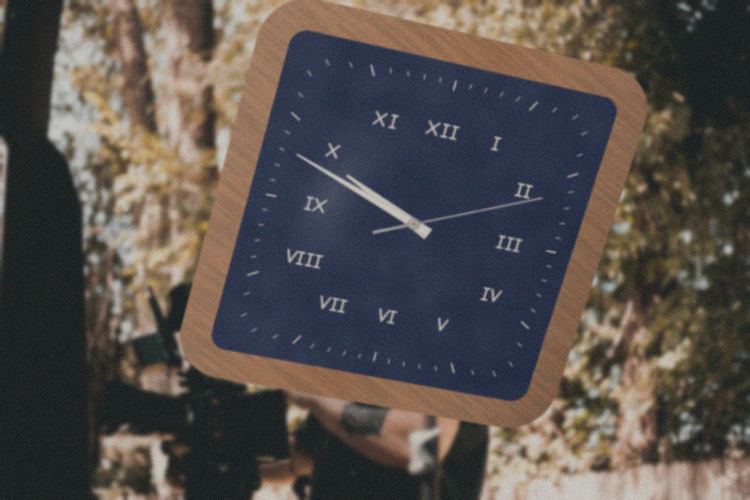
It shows 9h48m11s
